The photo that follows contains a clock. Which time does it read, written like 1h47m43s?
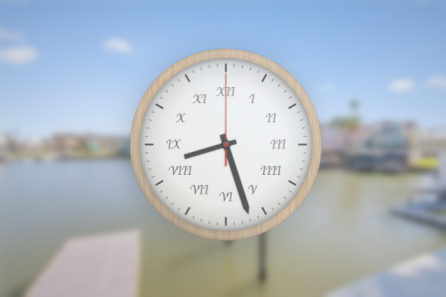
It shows 8h27m00s
